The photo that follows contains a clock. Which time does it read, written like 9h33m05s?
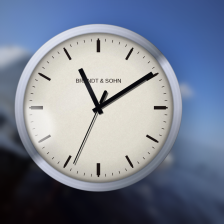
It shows 11h09m34s
